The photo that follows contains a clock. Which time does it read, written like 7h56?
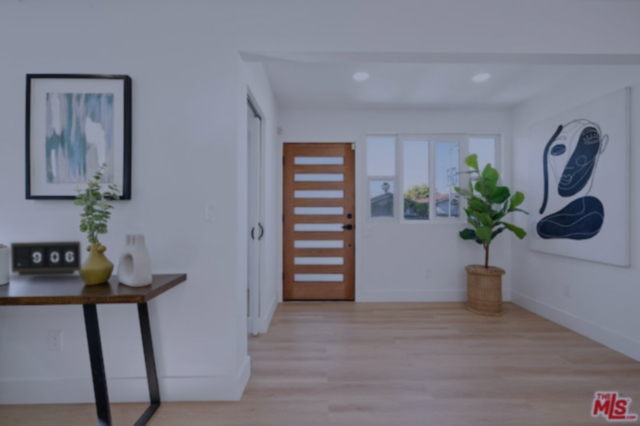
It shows 9h06
